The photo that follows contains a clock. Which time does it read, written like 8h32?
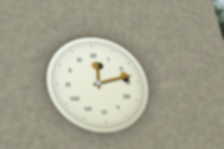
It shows 12h13
